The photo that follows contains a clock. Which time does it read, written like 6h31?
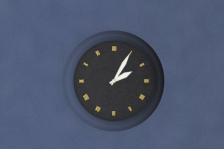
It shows 2h05
